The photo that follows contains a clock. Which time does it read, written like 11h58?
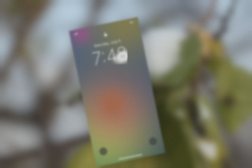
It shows 7h48
